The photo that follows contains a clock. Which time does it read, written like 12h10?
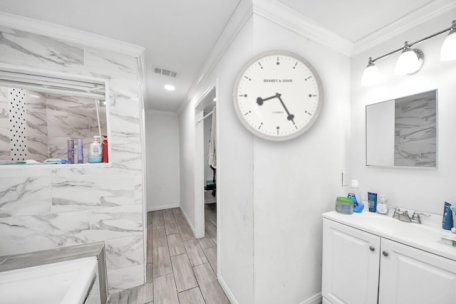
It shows 8h25
